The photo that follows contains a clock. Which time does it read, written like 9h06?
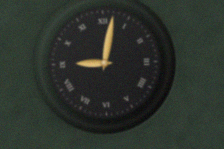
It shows 9h02
